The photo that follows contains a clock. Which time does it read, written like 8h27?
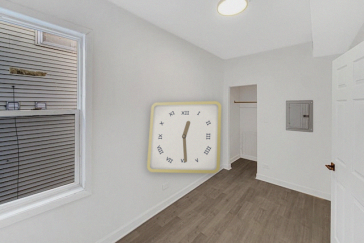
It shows 12h29
